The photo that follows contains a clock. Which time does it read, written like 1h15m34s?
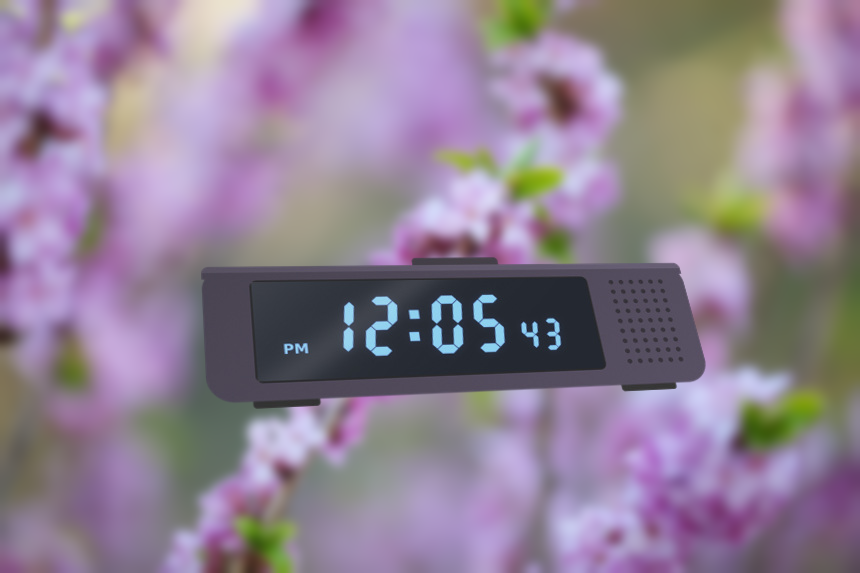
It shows 12h05m43s
